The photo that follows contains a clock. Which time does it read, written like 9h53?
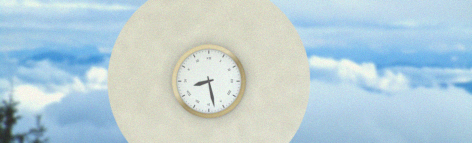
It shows 8h28
